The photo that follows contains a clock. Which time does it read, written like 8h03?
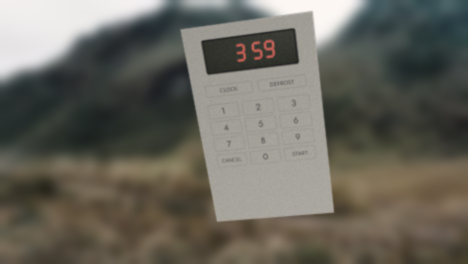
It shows 3h59
